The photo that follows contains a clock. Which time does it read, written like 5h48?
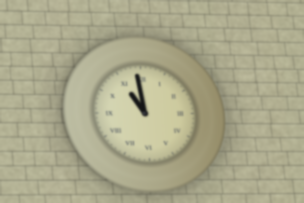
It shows 10h59
